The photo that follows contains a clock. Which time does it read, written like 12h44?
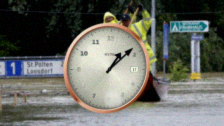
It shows 1h08
